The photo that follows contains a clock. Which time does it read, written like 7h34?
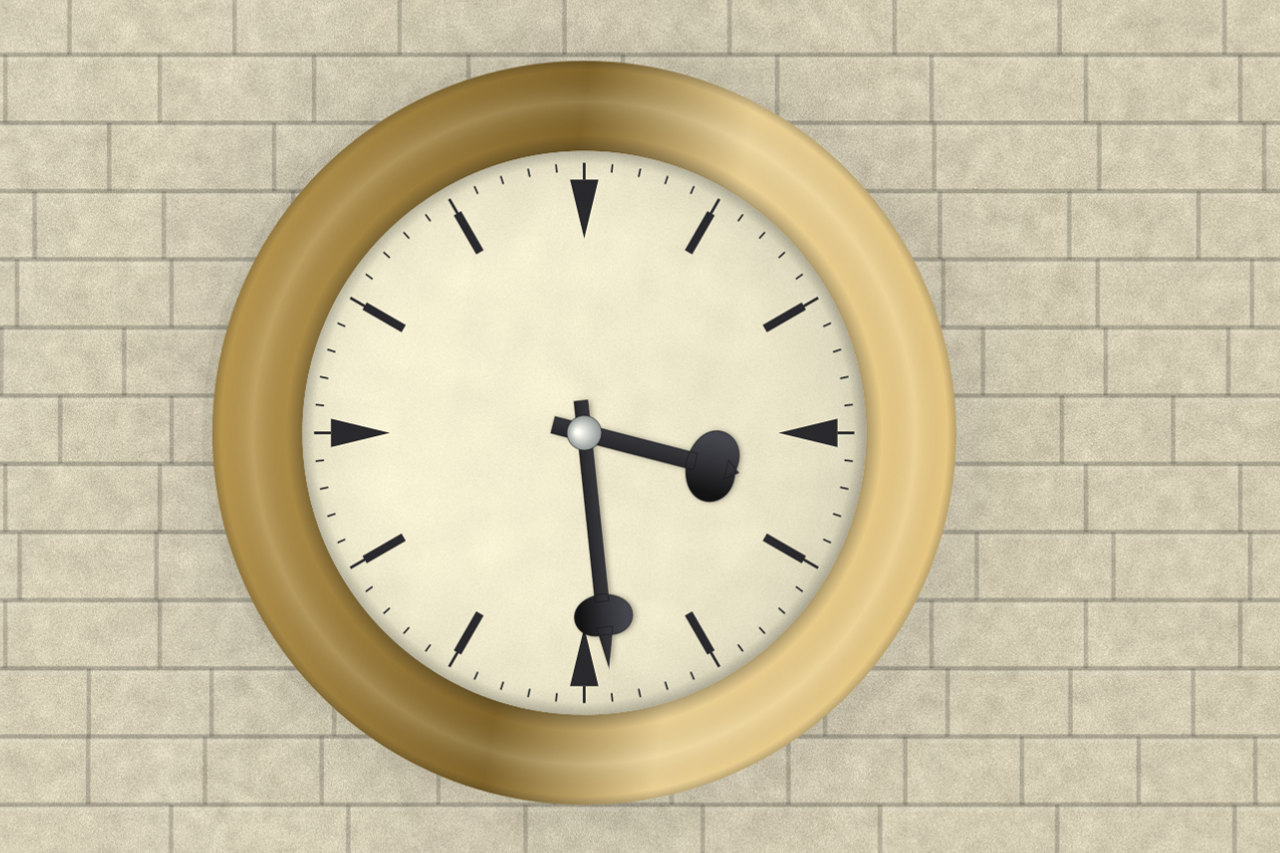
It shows 3h29
